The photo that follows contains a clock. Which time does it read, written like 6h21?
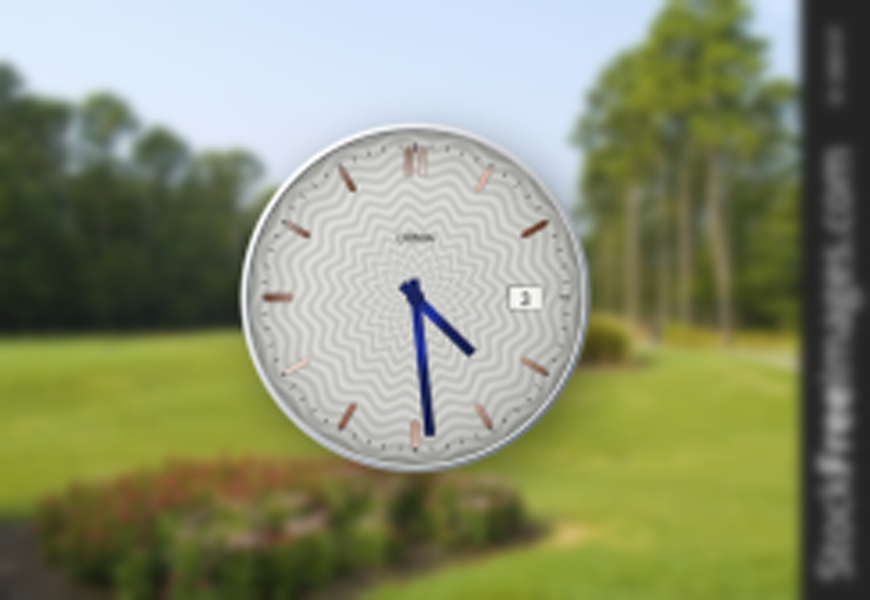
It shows 4h29
